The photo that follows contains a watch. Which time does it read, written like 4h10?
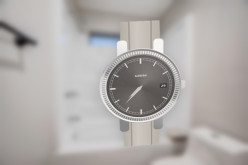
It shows 7h37
